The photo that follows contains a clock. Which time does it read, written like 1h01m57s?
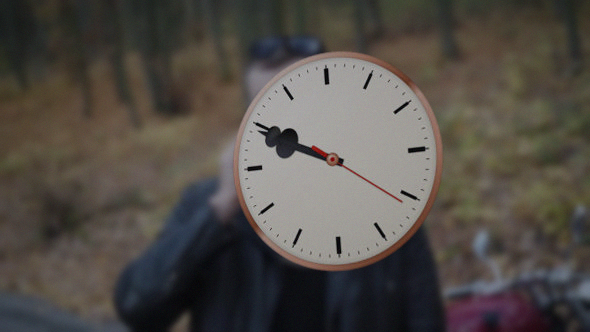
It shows 9h49m21s
